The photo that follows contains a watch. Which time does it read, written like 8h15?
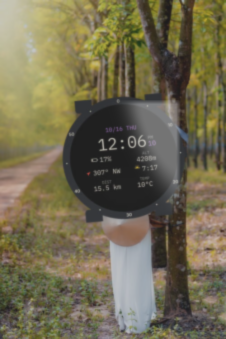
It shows 12h06
